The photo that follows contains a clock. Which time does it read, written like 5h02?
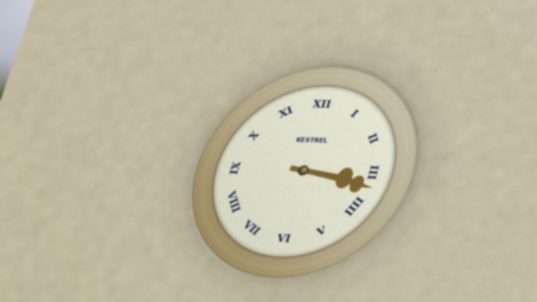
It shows 3h17
